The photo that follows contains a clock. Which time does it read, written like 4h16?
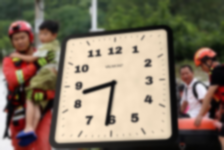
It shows 8h31
